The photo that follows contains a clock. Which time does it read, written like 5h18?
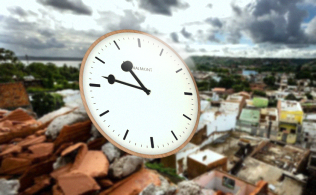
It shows 10h47
